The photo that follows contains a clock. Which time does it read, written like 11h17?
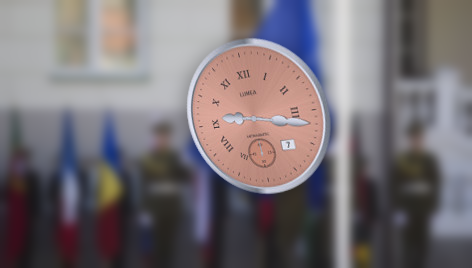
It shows 9h17
